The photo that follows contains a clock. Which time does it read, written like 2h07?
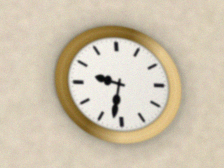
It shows 9h32
